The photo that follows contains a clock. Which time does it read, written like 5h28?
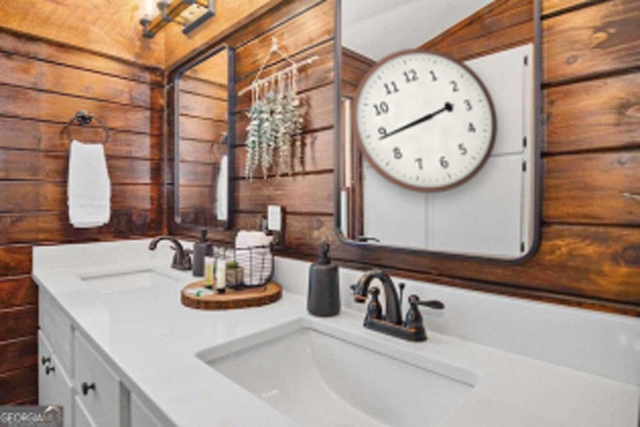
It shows 2h44
